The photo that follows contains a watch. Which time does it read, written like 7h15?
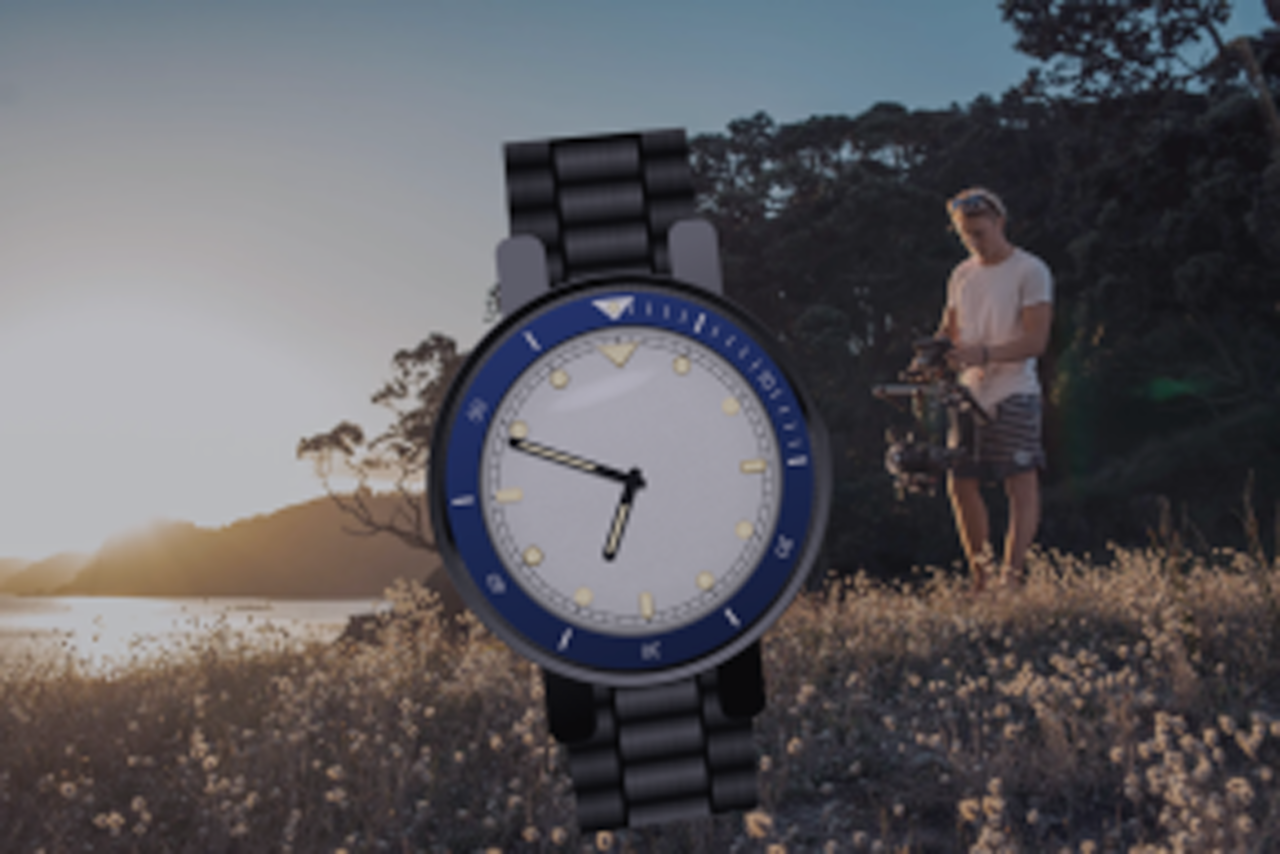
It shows 6h49
